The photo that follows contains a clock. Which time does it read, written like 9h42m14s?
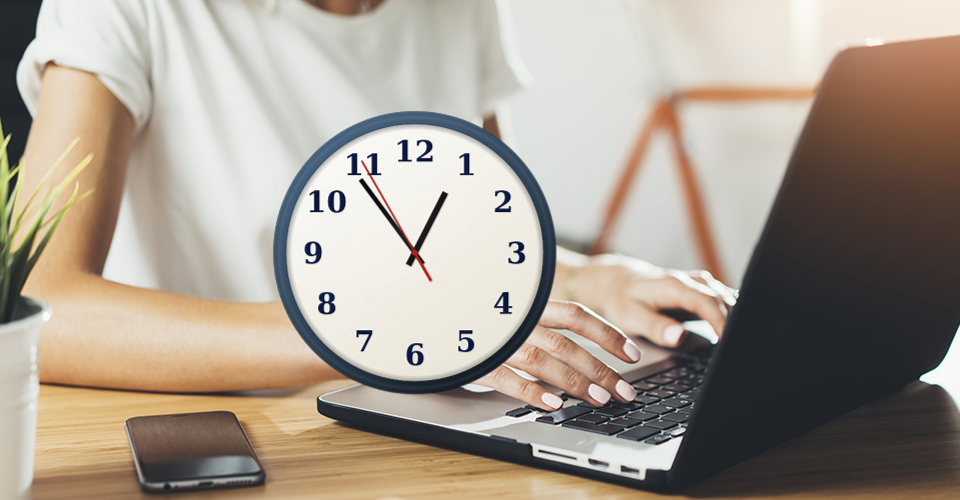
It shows 12h53m55s
